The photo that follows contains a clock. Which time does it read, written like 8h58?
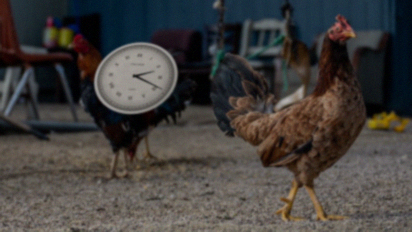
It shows 2h19
